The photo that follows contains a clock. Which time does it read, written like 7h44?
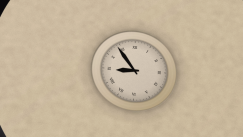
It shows 8h54
